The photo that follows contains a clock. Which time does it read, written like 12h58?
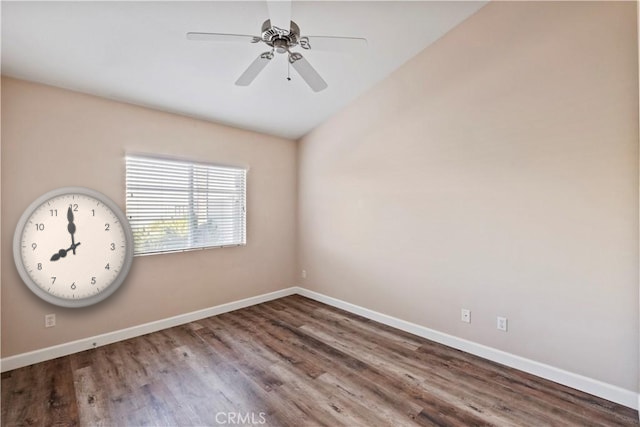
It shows 7h59
